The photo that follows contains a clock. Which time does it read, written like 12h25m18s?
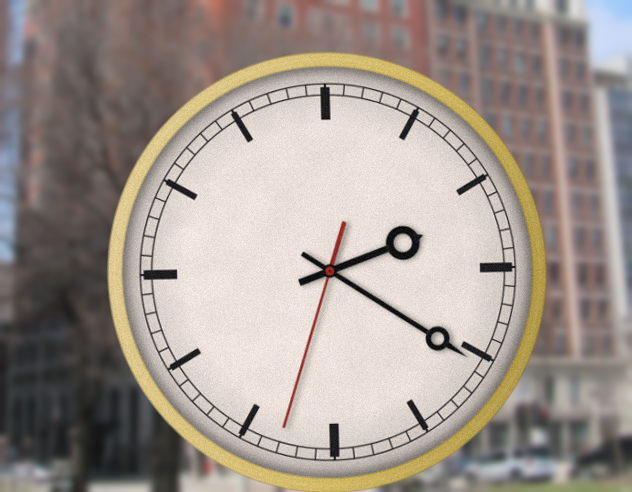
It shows 2h20m33s
